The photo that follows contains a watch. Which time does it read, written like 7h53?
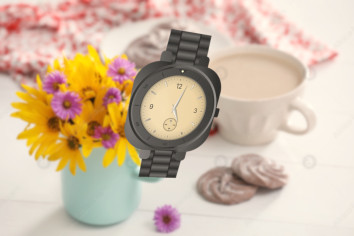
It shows 5h03
